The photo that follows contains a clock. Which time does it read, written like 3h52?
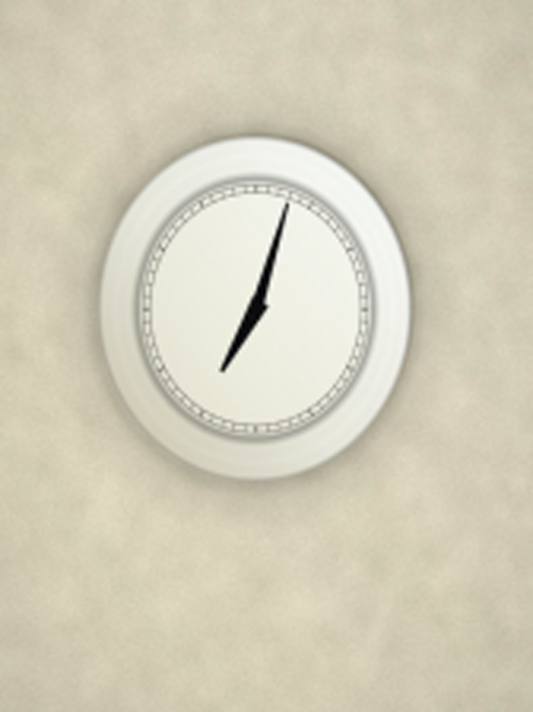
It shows 7h03
